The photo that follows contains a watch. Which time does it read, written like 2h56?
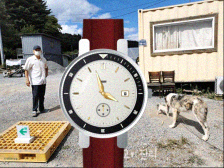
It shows 3h57
